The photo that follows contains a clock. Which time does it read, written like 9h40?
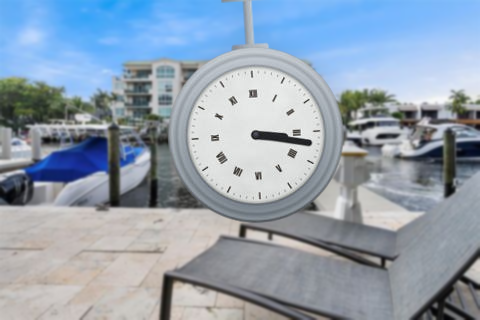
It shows 3h17
